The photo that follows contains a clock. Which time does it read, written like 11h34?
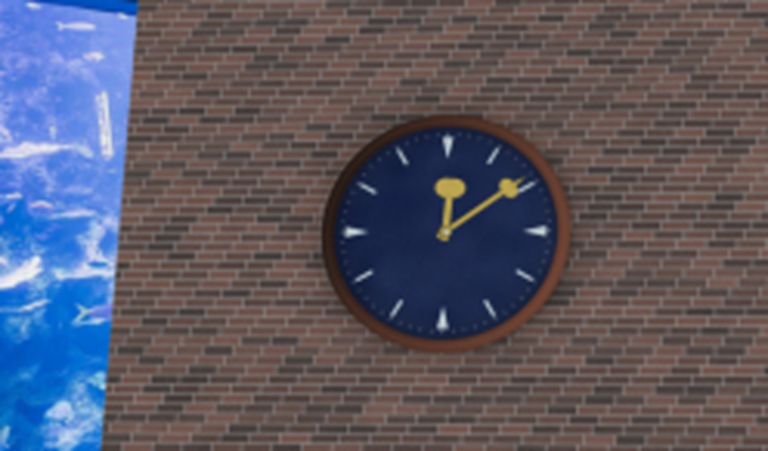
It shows 12h09
